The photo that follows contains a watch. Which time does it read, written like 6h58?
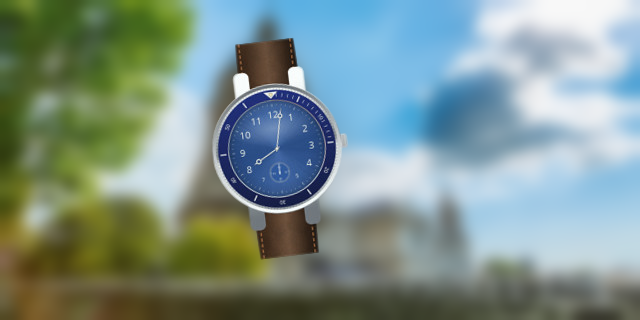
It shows 8h02
